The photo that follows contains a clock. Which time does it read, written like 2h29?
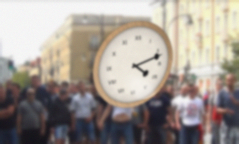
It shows 4h12
